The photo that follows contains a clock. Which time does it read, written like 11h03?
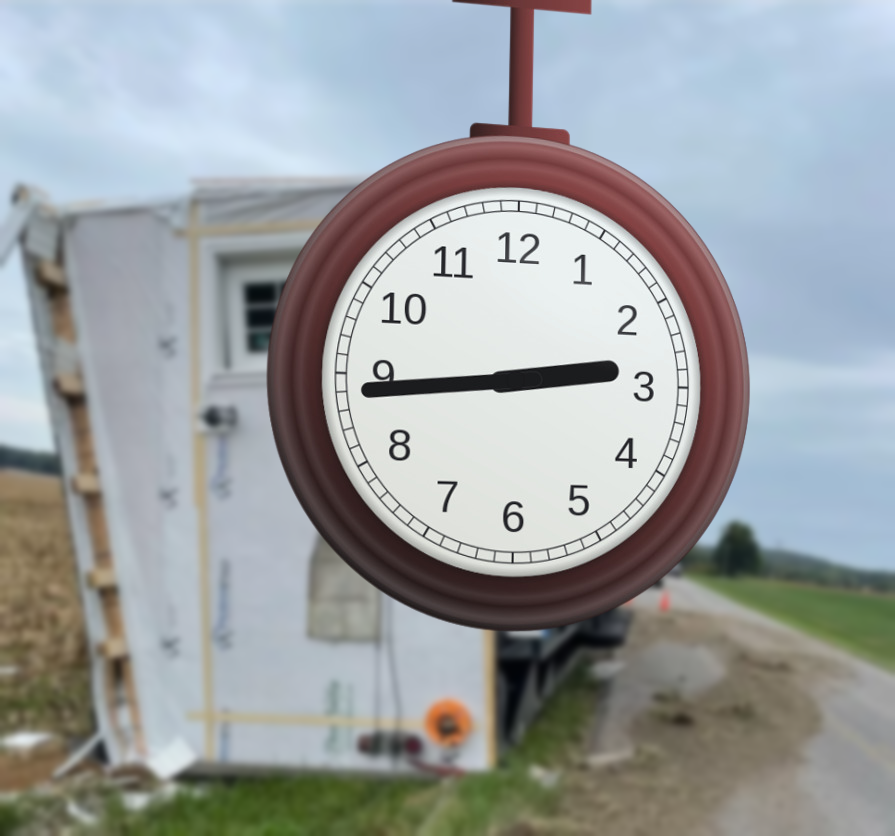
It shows 2h44
